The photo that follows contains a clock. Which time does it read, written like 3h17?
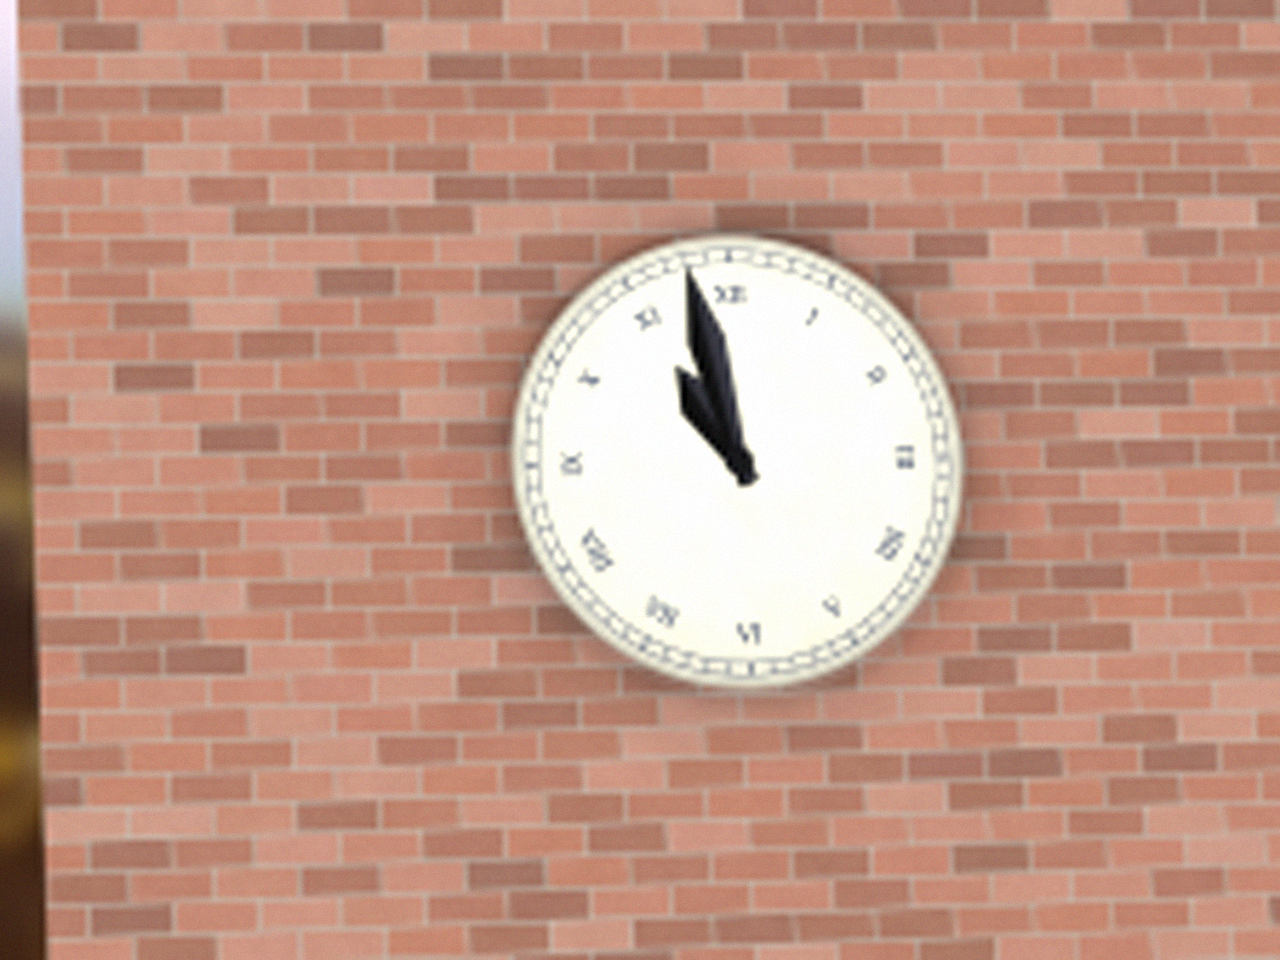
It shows 10h58
